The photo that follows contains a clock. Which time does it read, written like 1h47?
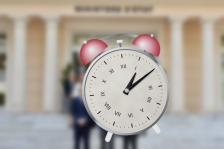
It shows 1h10
